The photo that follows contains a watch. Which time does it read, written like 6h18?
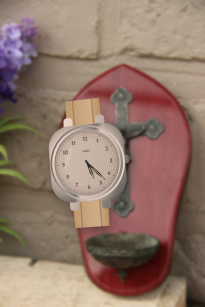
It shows 5h23
